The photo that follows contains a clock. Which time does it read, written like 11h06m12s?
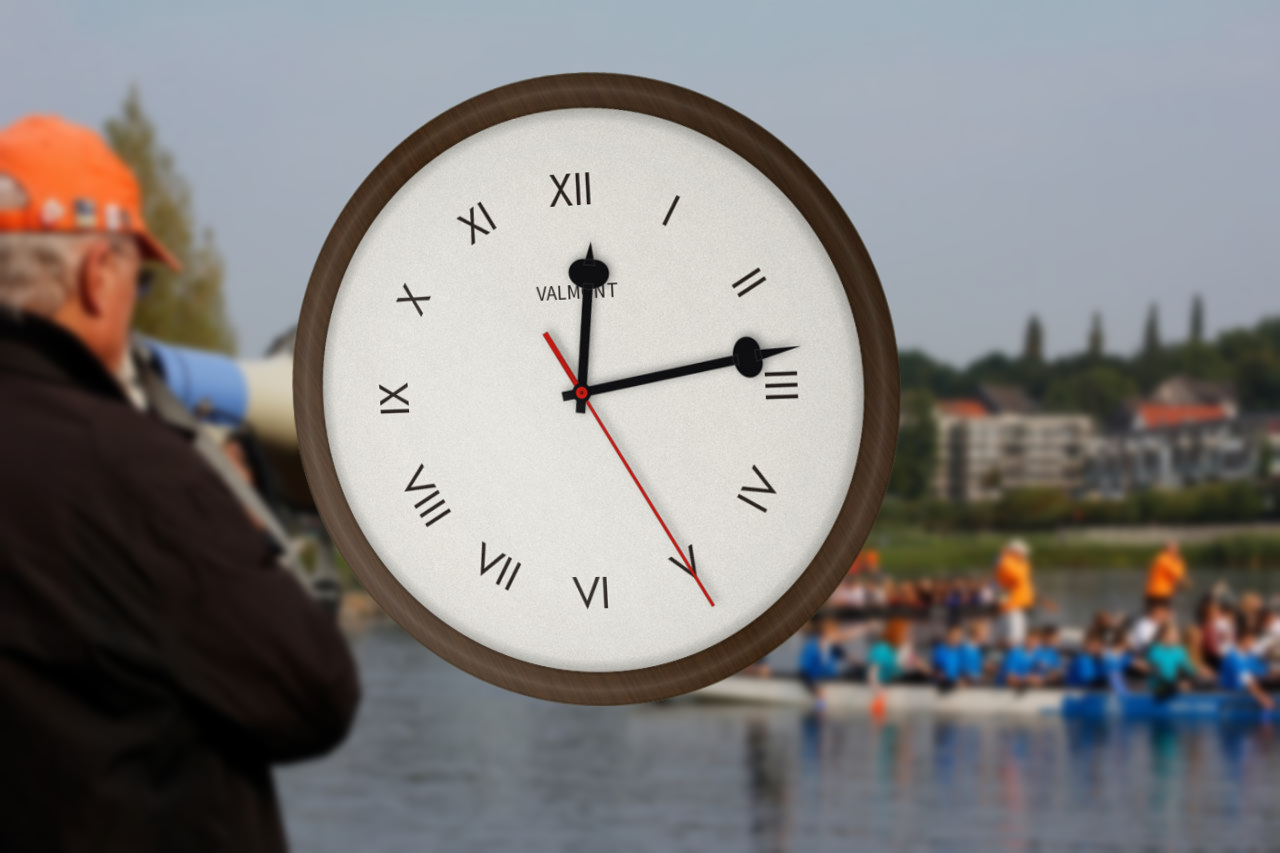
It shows 12h13m25s
